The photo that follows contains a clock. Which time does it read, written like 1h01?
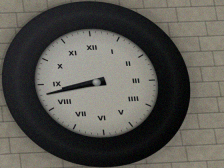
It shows 8h43
